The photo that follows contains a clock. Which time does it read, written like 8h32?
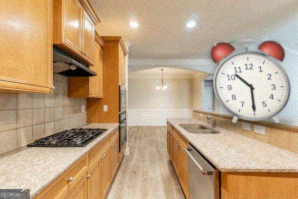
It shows 10h30
